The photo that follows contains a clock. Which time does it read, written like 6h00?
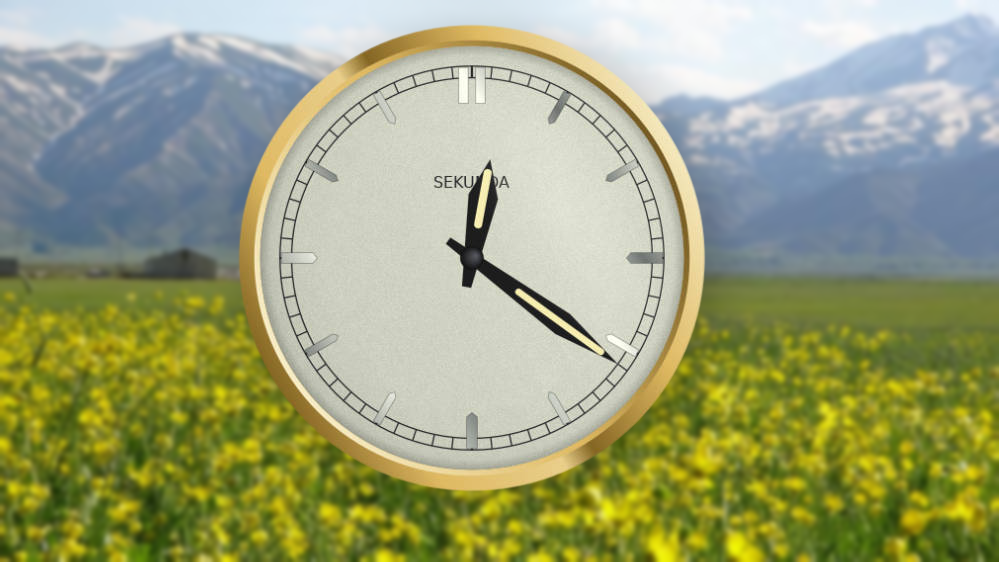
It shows 12h21
